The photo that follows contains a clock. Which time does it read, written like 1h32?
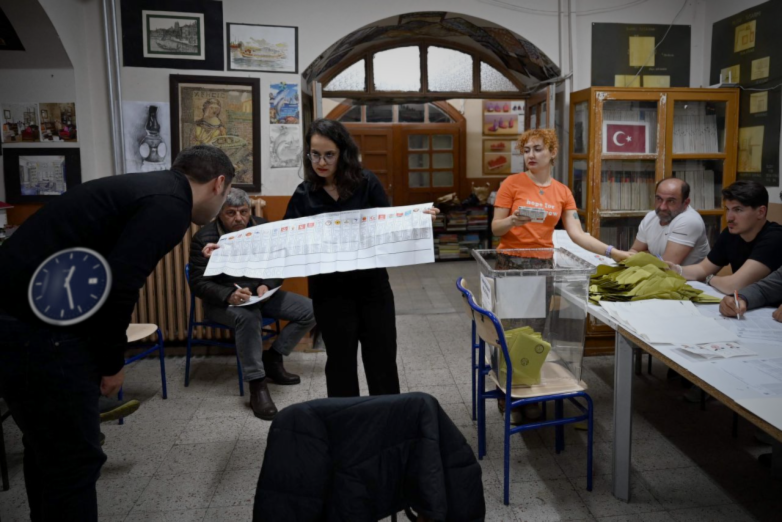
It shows 12h27
